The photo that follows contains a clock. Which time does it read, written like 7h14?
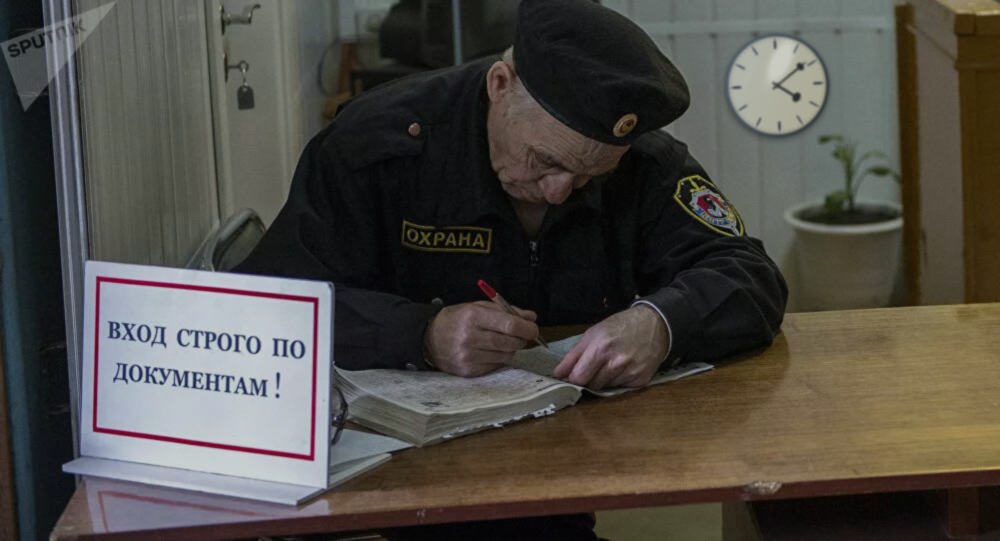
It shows 4h09
